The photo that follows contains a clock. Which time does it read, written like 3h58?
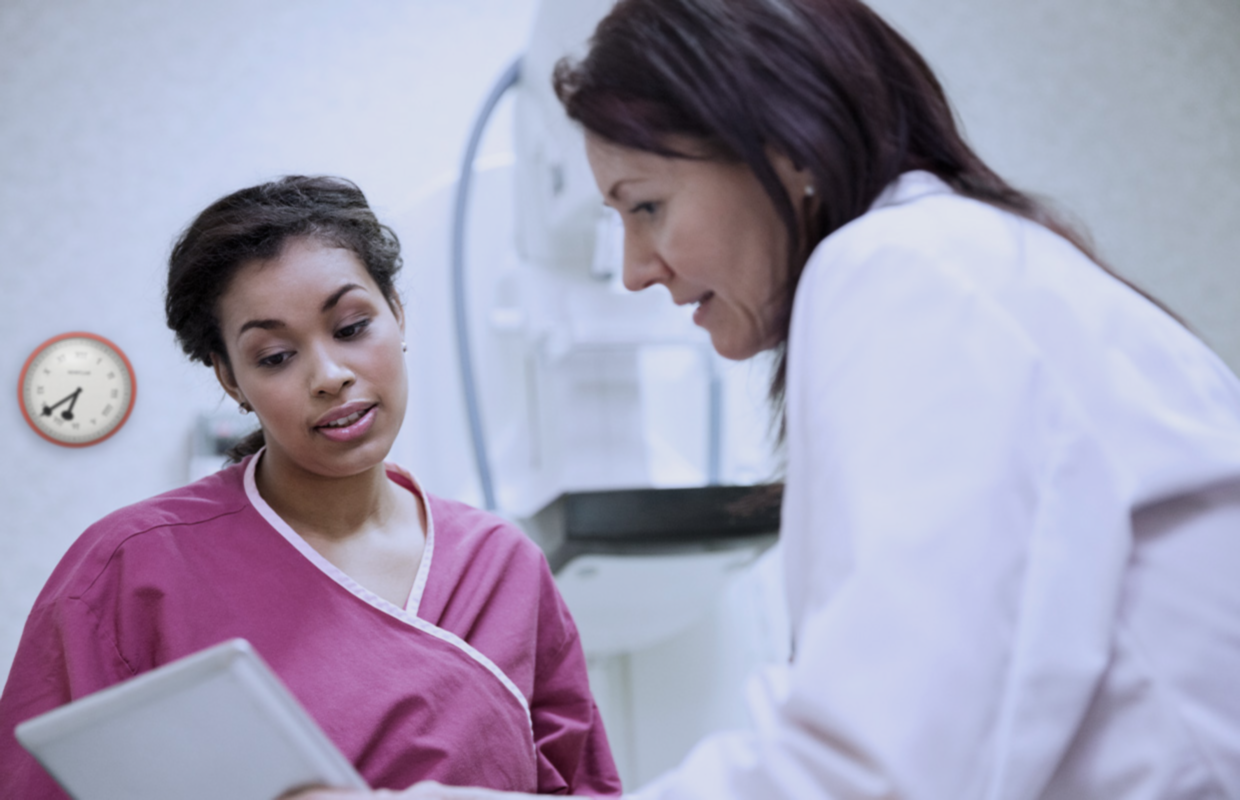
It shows 6h39
